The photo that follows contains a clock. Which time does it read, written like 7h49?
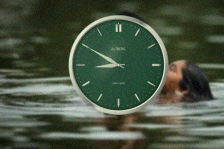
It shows 8h50
